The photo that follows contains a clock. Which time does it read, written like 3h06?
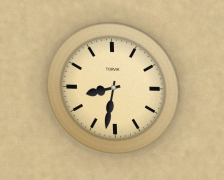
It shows 8h32
